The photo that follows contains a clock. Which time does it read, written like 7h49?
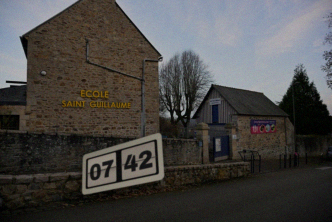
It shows 7h42
